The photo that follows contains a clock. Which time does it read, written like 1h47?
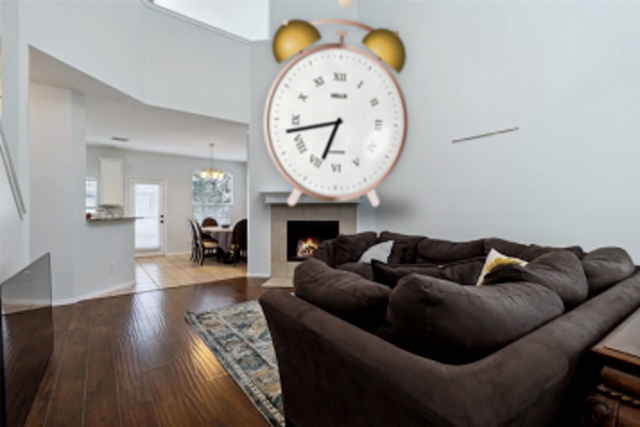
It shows 6h43
